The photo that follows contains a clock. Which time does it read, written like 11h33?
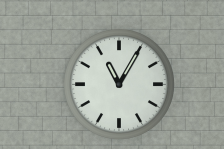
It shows 11h05
